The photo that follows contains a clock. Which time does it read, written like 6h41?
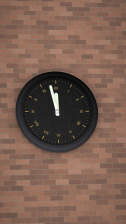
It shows 11h58
